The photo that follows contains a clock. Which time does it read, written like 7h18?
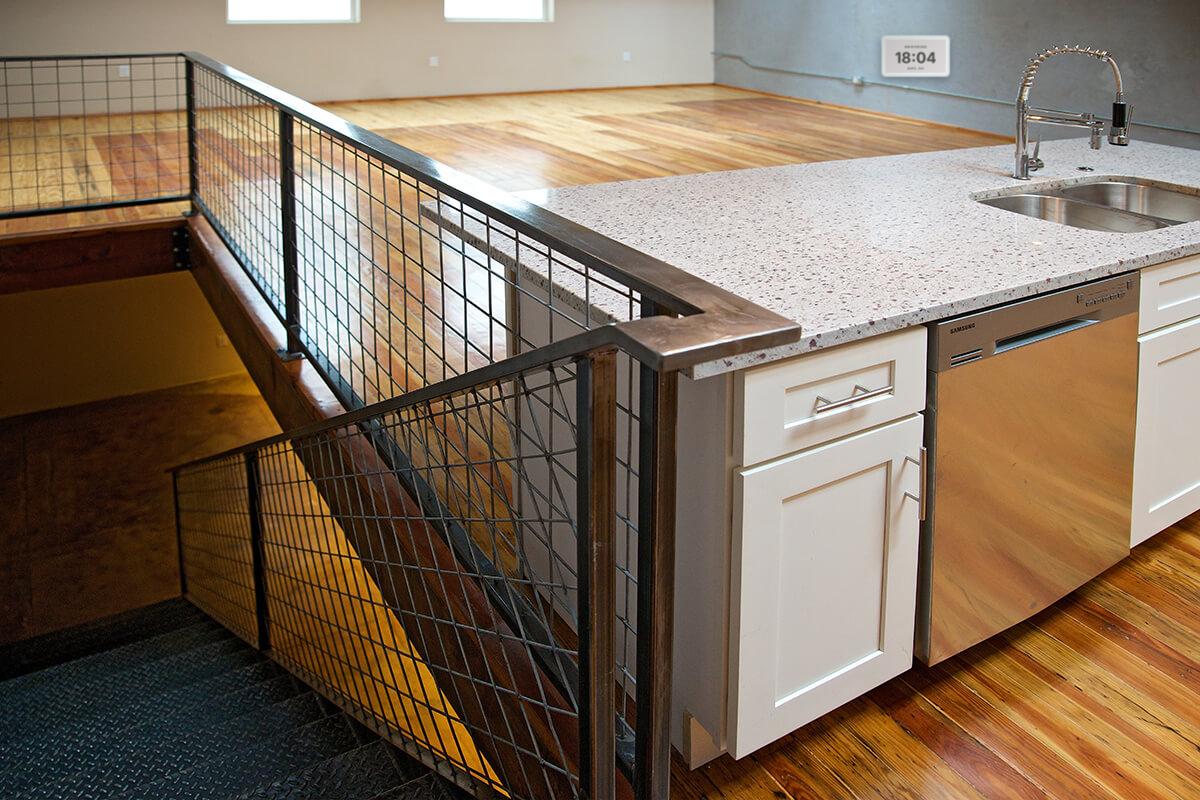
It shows 18h04
